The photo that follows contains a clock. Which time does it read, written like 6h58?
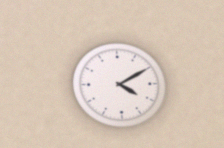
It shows 4h10
